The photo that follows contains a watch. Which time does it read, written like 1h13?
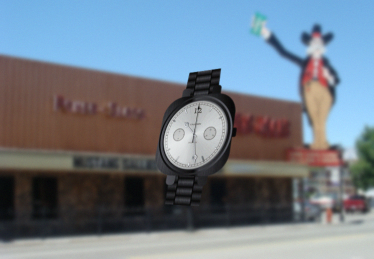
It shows 10h28
